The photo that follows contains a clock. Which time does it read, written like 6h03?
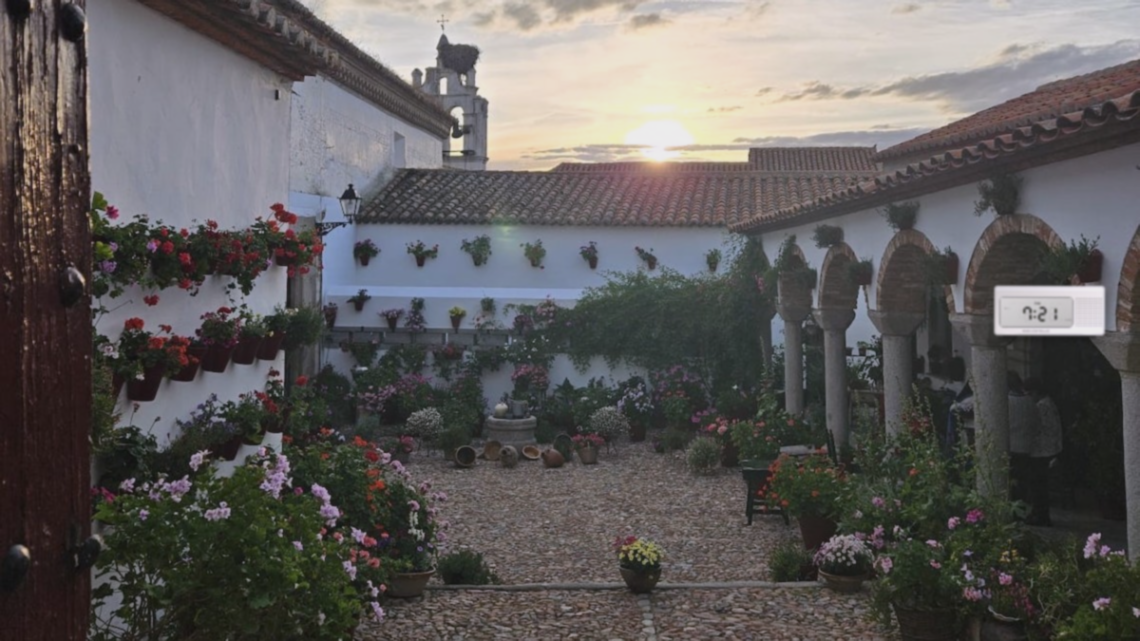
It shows 7h21
